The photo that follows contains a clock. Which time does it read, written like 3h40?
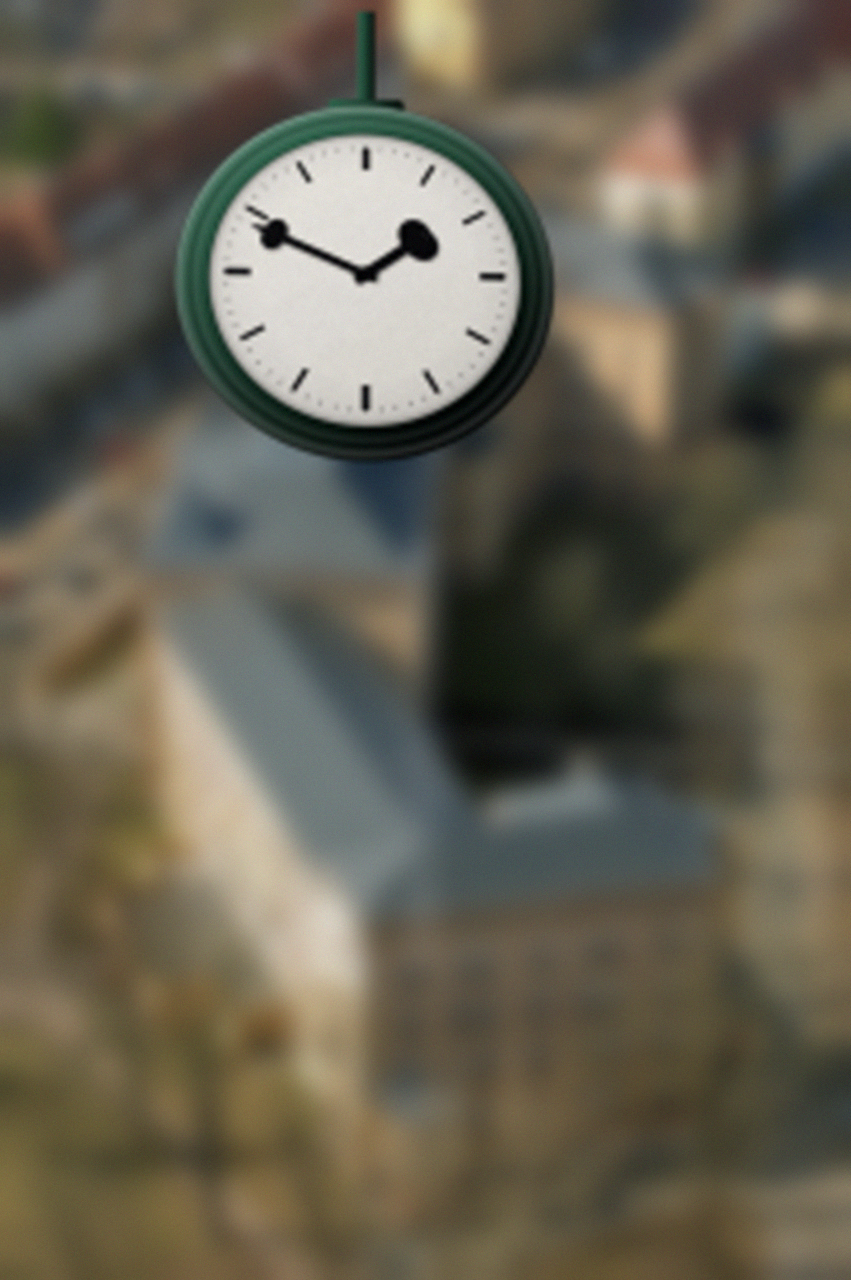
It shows 1h49
